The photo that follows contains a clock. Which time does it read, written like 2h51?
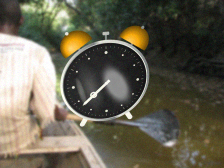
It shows 7h38
